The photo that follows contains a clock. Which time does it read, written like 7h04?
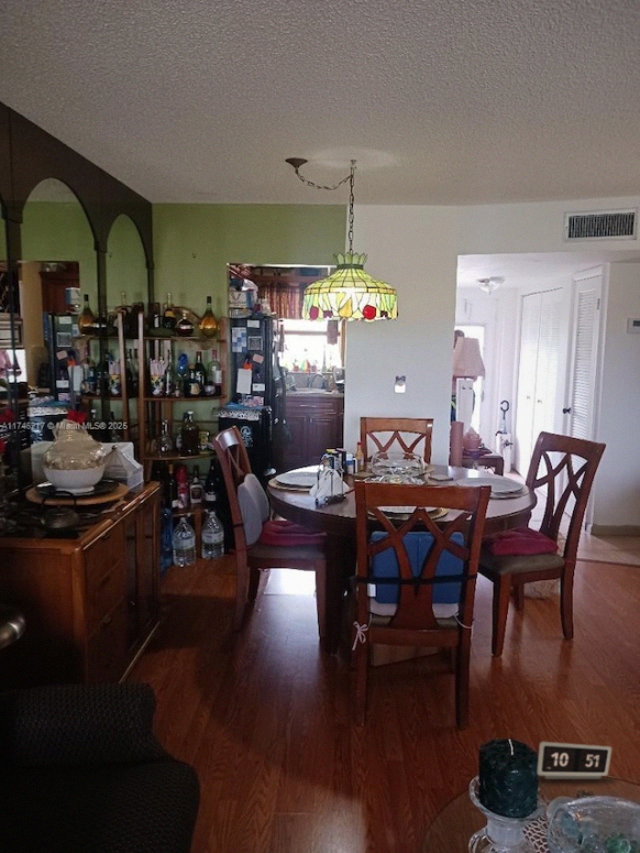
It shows 10h51
